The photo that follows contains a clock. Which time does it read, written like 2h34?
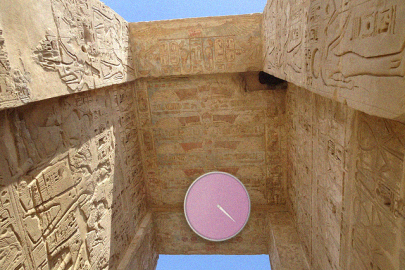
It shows 4h22
